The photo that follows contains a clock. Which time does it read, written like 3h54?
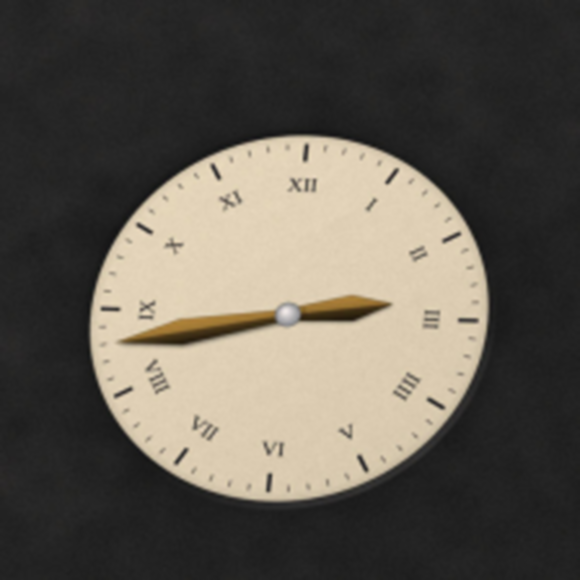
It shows 2h43
